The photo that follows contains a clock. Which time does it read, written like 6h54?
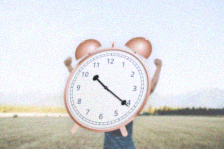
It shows 10h21
